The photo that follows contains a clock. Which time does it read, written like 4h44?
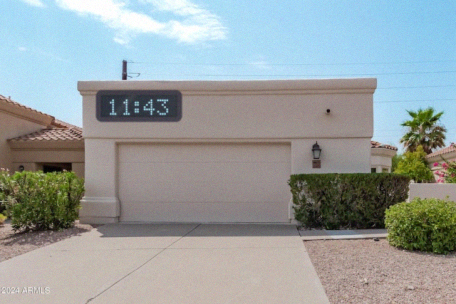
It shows 11h43
